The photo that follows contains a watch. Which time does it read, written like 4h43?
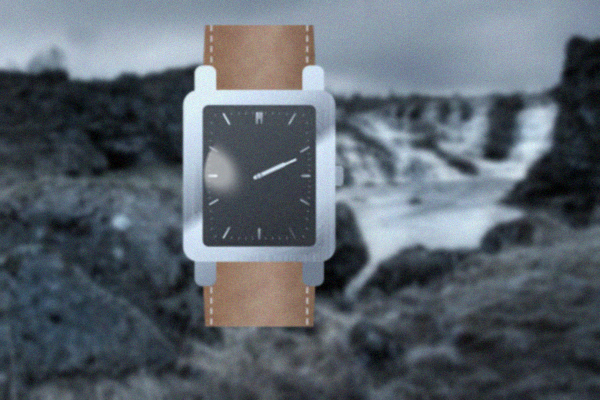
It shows 2h11
